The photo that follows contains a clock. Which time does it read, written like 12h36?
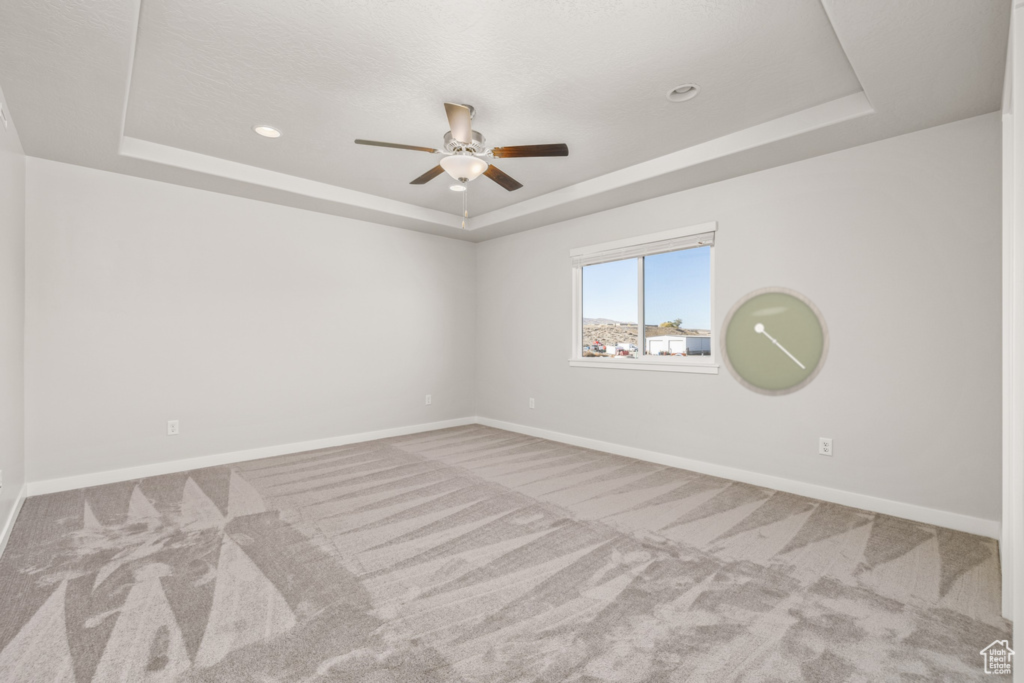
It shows 10h22
